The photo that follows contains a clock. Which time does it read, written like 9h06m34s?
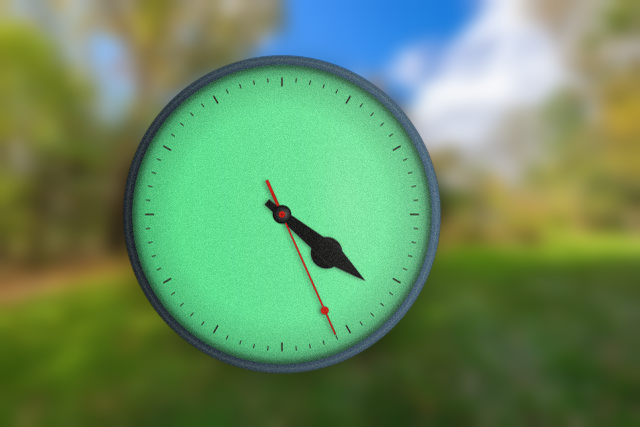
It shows 4h21m26s
